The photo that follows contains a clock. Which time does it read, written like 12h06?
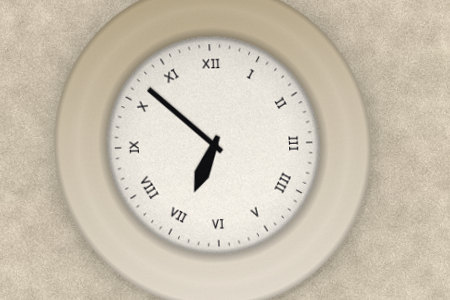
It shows 6h52
